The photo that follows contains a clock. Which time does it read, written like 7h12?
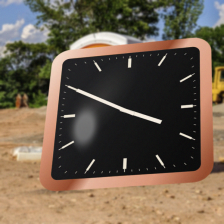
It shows 3h50
